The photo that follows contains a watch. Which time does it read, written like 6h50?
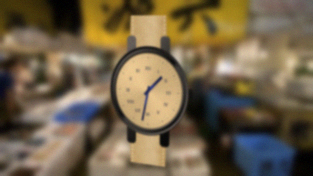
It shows 1h32
